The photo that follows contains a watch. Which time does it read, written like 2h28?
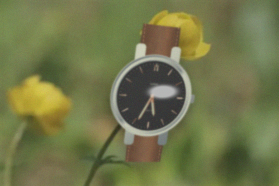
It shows 5h34
